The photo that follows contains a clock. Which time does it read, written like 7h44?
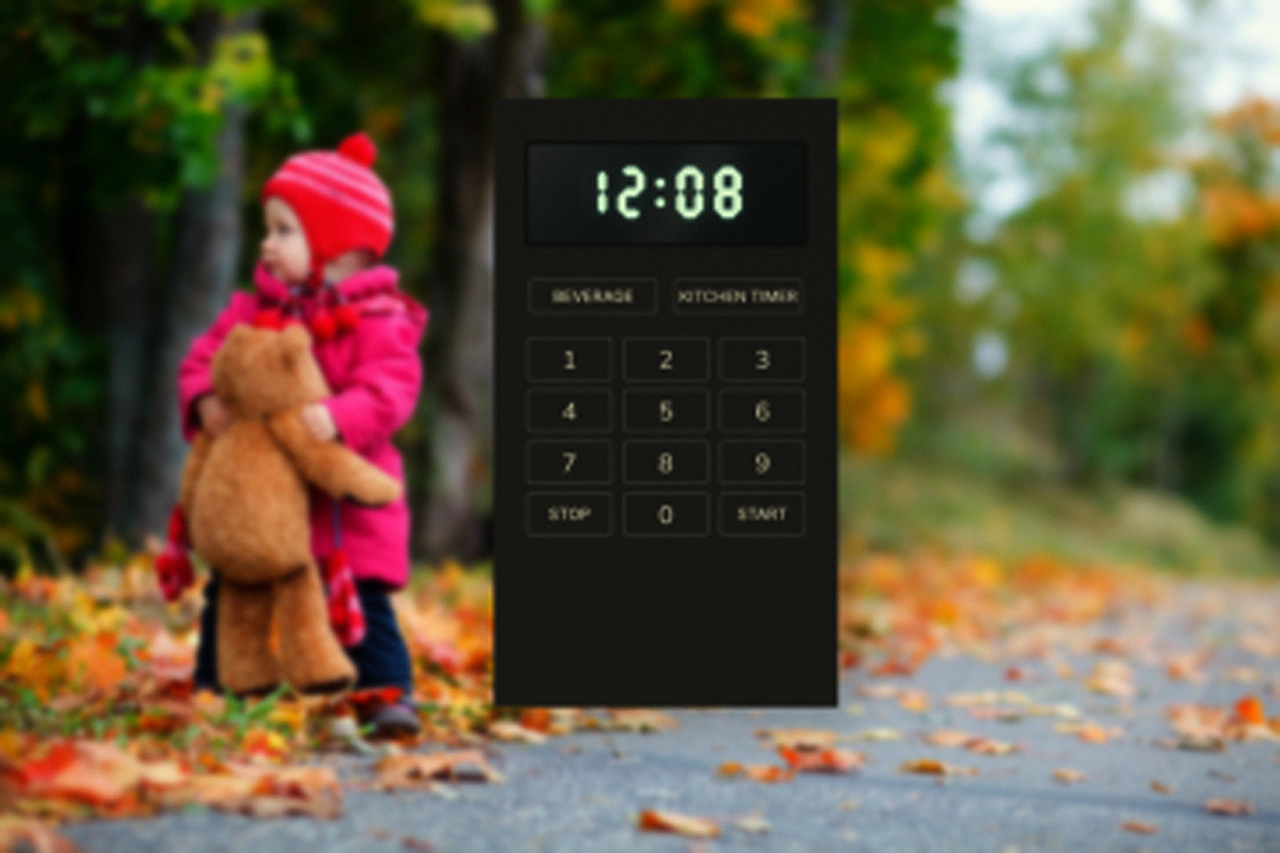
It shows 12h08
